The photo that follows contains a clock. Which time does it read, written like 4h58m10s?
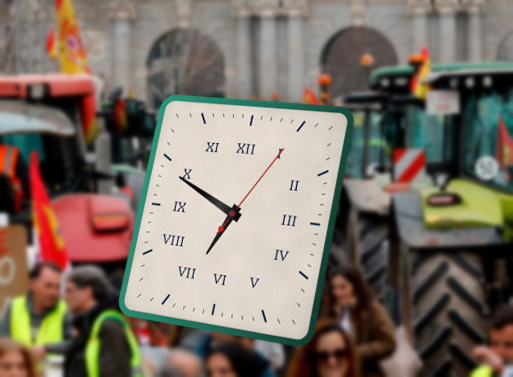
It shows 6h49m05s
